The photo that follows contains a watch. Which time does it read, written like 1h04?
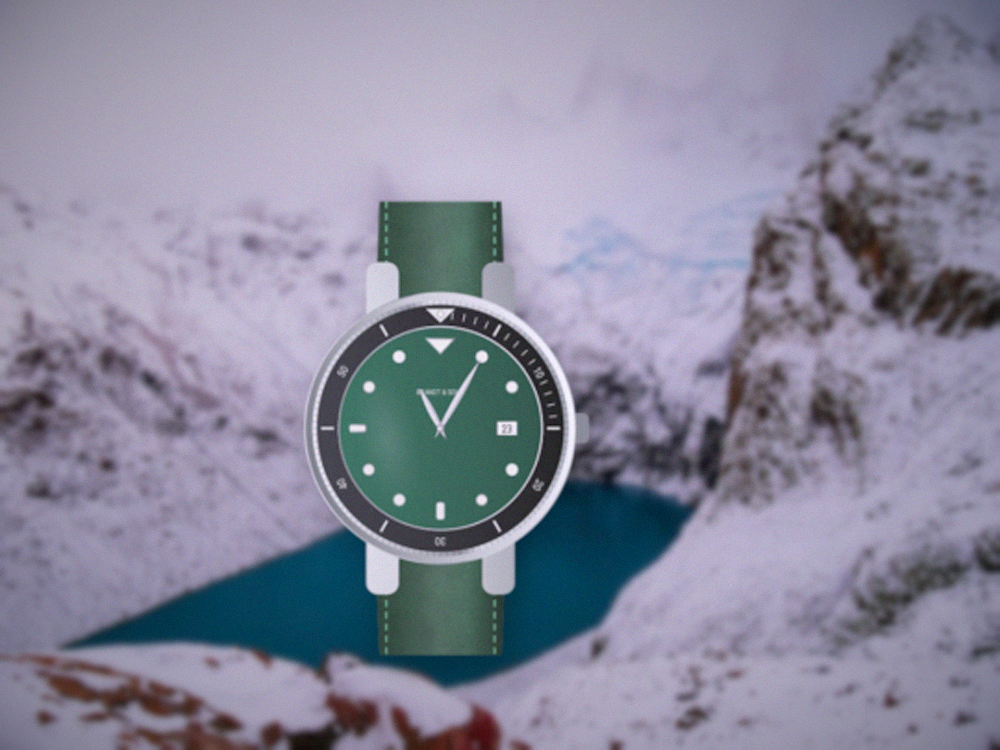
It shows 11h05
